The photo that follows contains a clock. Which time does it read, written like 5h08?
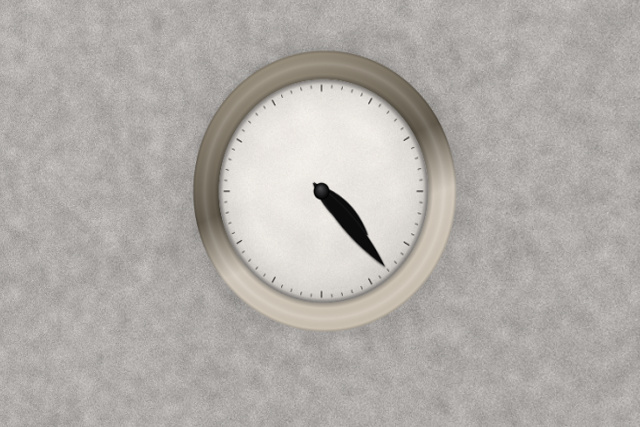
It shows 4h23
